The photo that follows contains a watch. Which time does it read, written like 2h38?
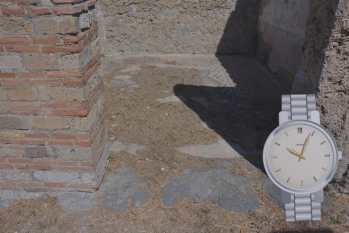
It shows 10h04
